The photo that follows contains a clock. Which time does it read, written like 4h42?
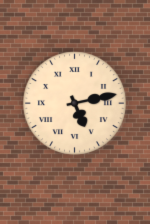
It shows 5h13
